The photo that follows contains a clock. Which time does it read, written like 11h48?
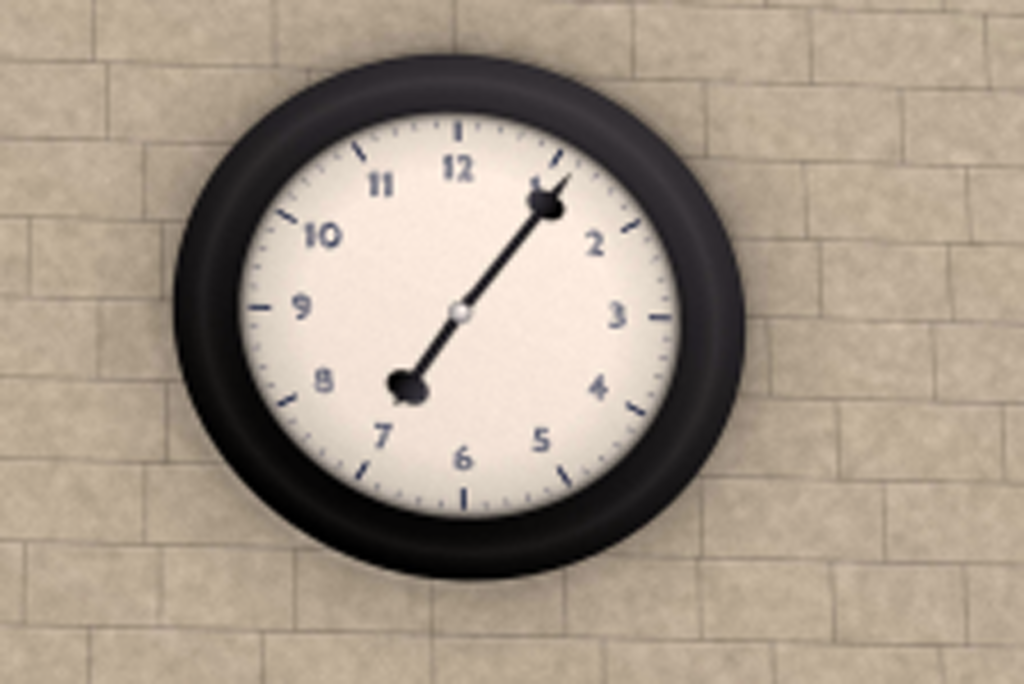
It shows 7h06
